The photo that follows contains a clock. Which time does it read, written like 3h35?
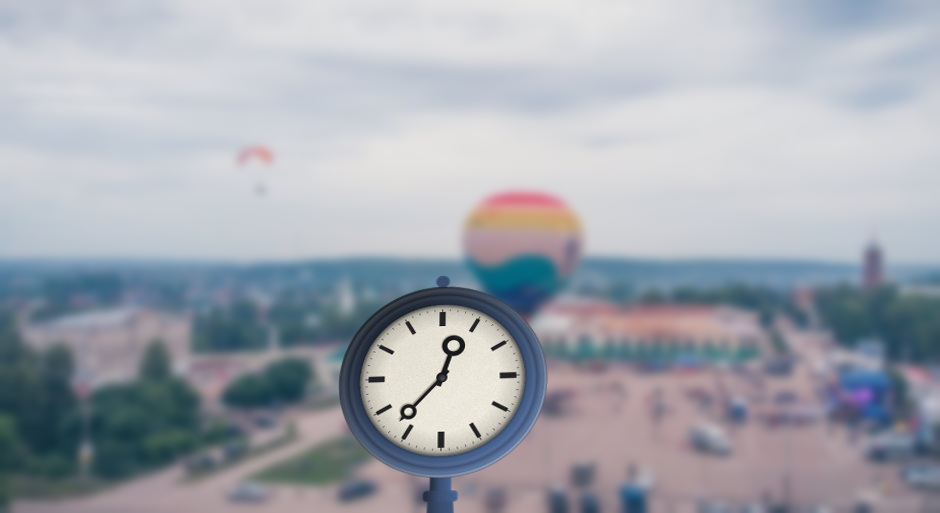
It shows 12h37
